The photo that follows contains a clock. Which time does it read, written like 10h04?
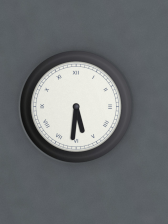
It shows 5h31
